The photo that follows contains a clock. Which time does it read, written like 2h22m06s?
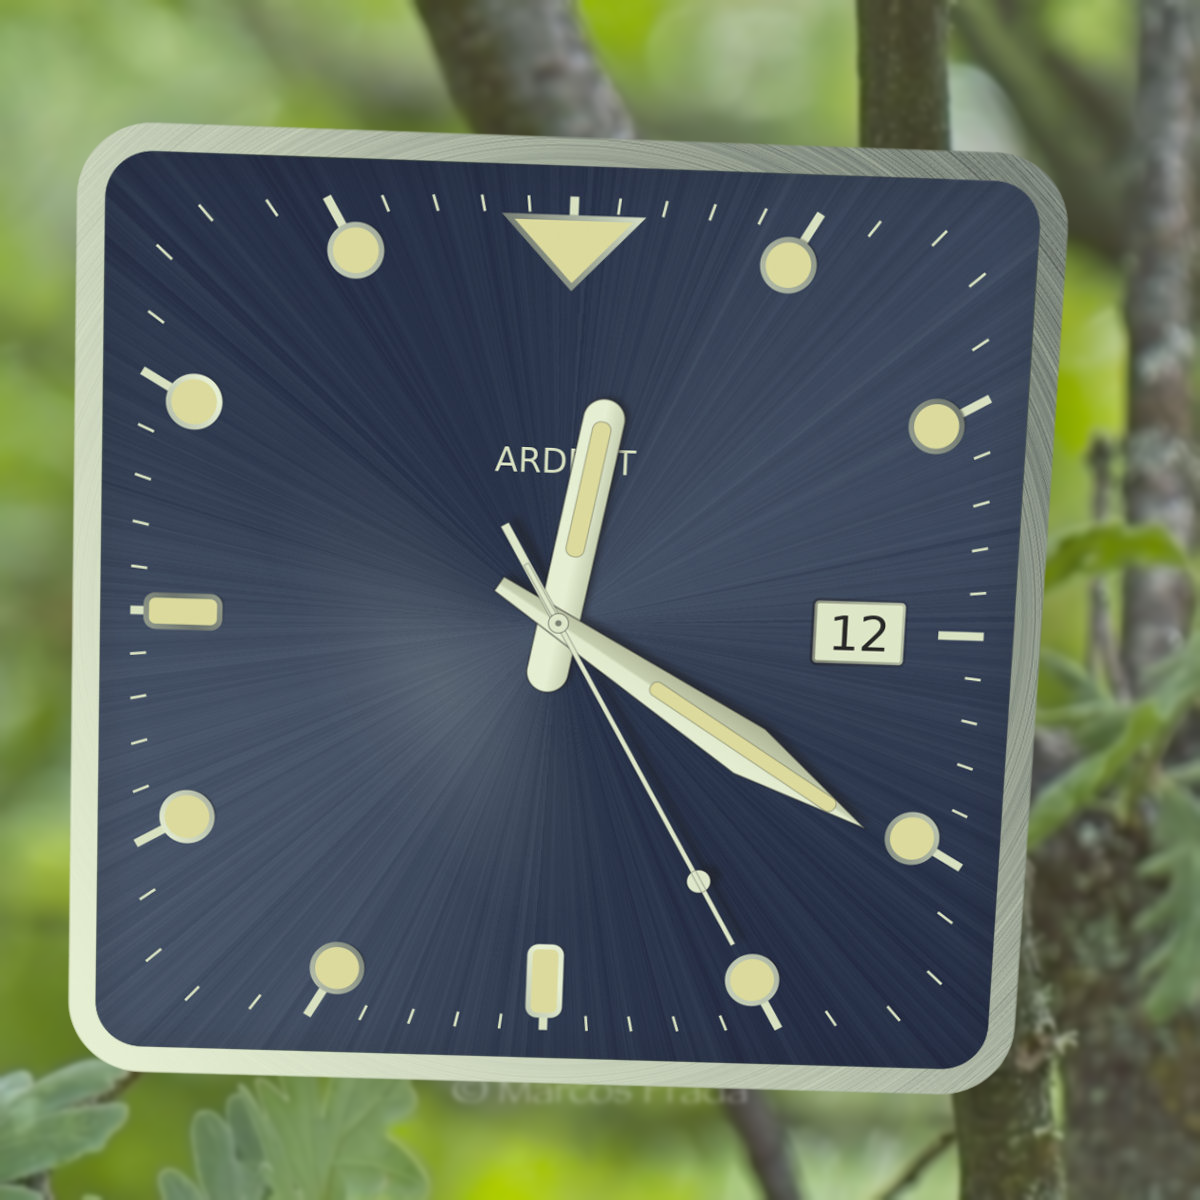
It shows 12h20m25s
